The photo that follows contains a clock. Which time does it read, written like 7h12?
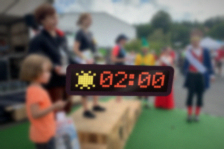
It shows 2h00
